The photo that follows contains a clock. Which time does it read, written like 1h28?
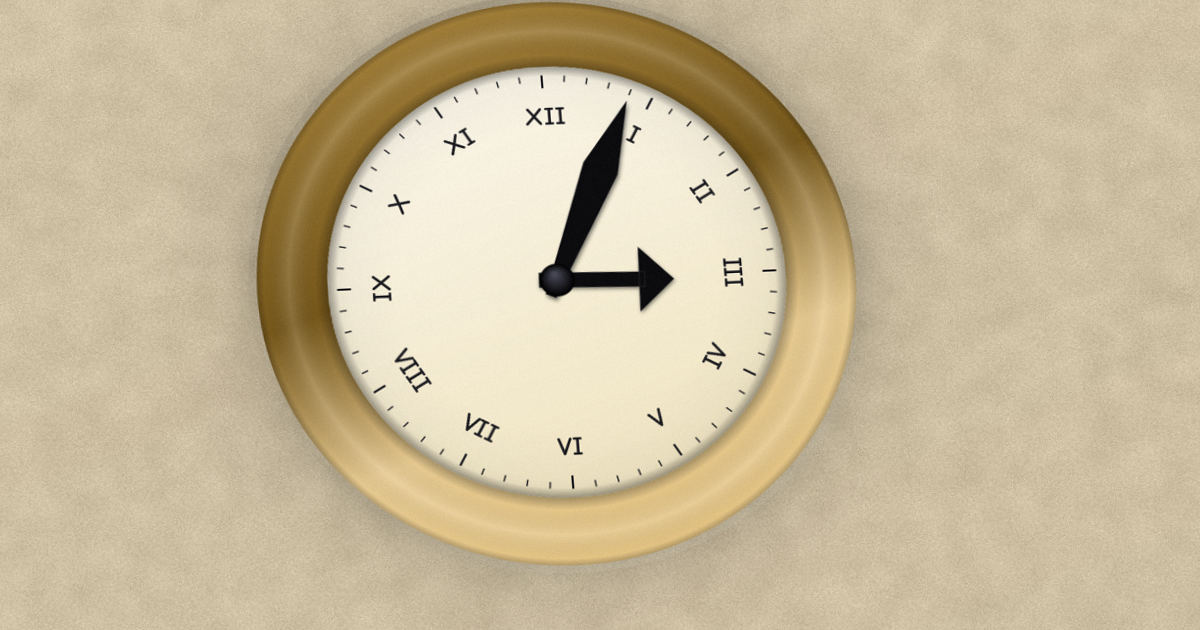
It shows 3h04
